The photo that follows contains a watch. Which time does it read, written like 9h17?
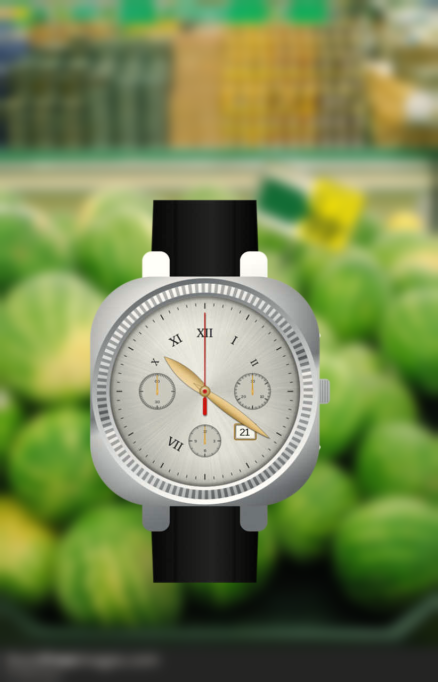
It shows 10h21
